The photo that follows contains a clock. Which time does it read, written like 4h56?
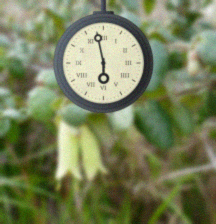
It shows 5h58
